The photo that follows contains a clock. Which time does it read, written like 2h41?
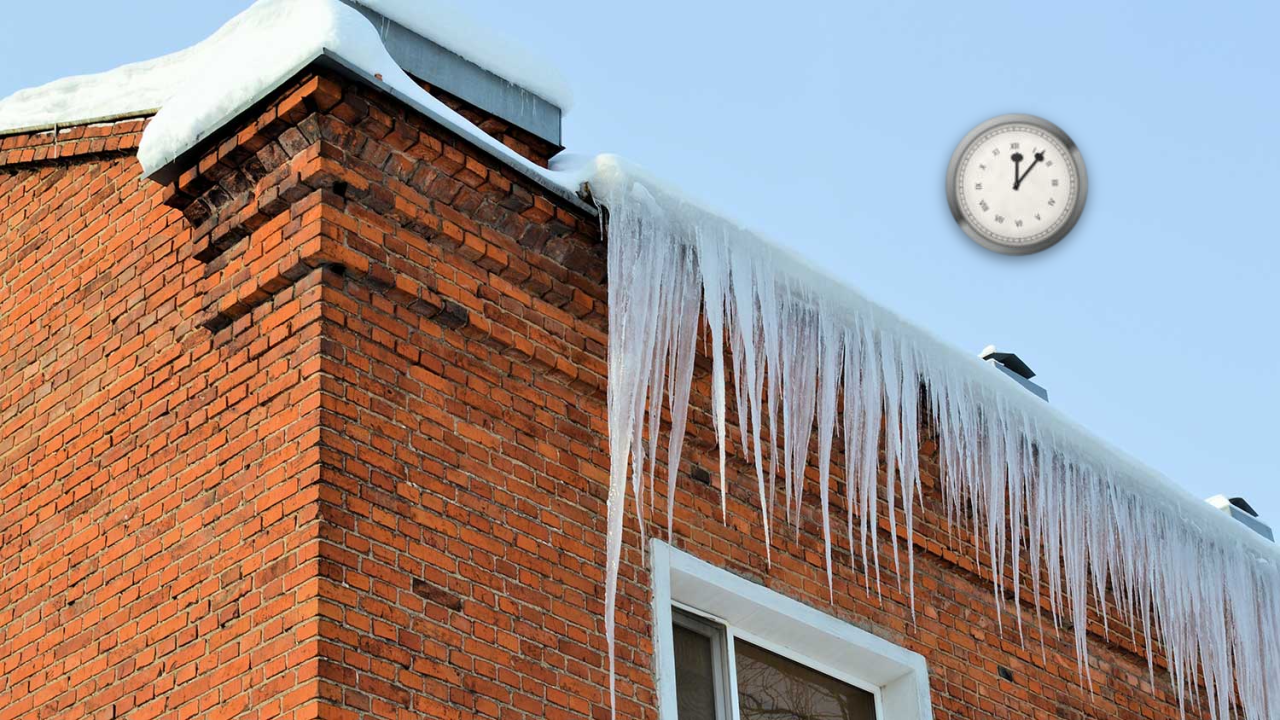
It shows 12h07
